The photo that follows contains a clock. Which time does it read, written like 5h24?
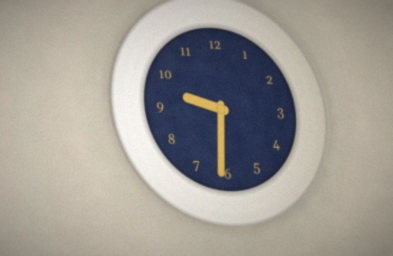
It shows 9h31
